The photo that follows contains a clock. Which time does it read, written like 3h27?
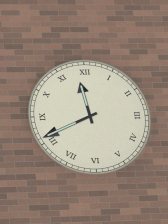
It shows 11h41
